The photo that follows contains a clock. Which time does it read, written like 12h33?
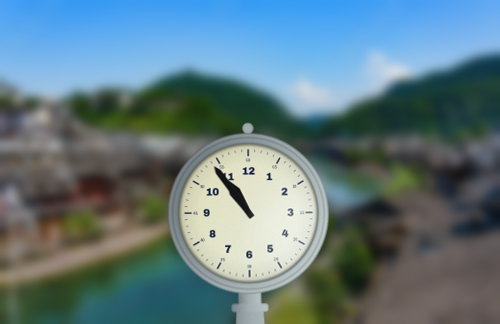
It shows 10h54
